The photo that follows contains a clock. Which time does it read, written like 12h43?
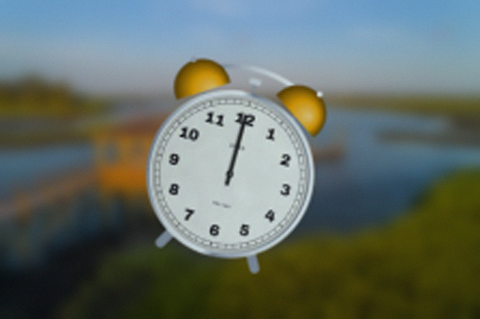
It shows 12h00
